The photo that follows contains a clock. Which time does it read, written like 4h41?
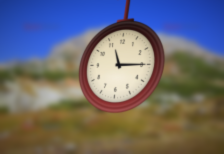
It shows 11h15
